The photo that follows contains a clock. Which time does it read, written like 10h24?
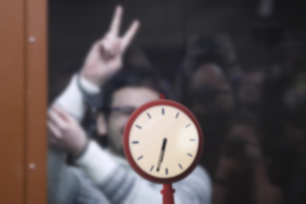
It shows 6h33
